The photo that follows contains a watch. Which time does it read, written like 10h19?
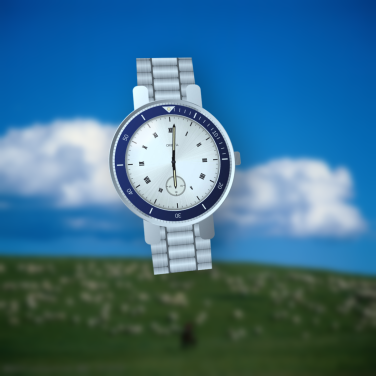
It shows 6h01
